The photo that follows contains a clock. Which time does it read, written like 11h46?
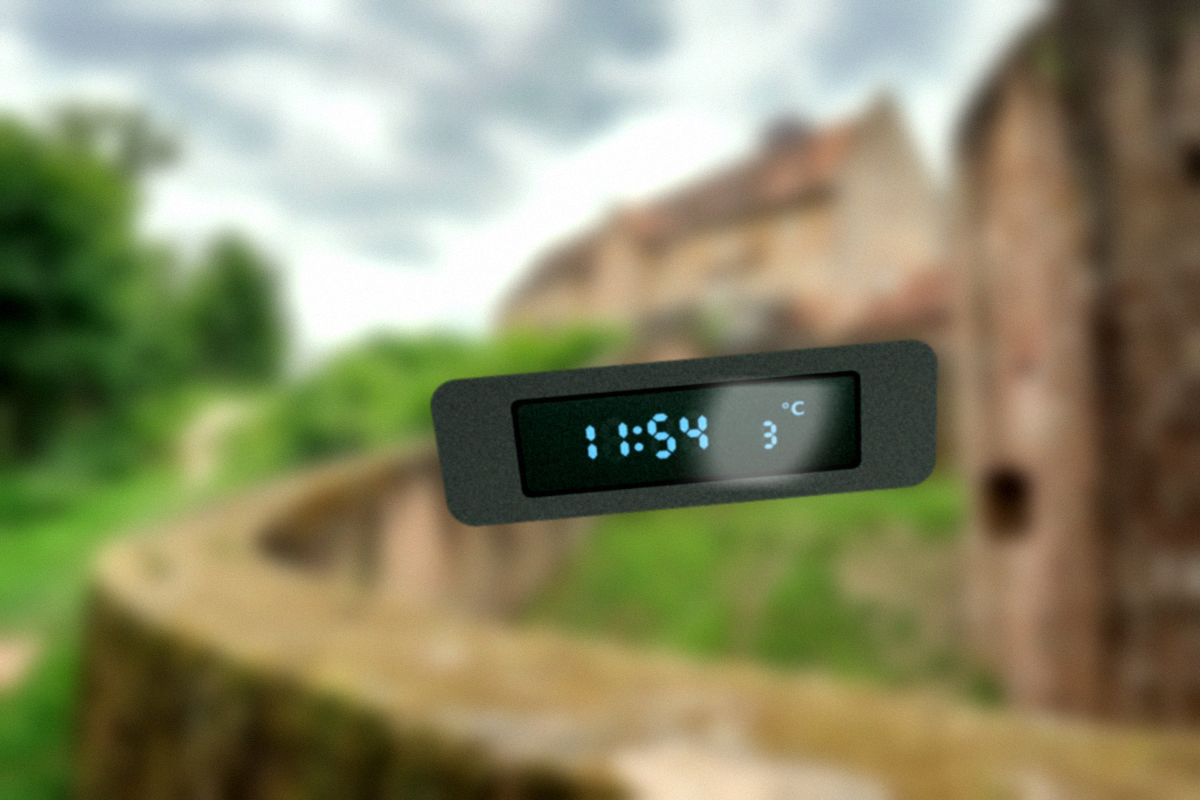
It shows 11h54
